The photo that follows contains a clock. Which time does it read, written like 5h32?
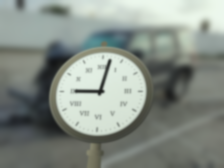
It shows 9h02
